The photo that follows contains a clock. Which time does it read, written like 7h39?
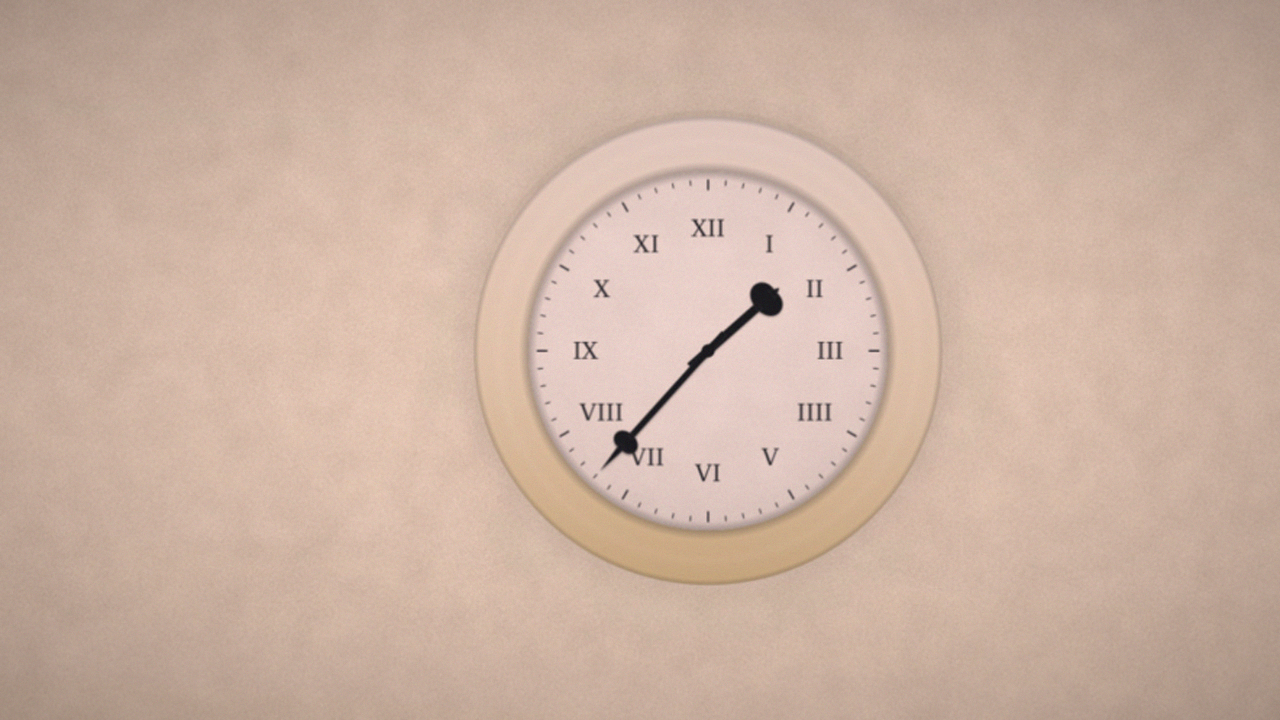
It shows 1h37
